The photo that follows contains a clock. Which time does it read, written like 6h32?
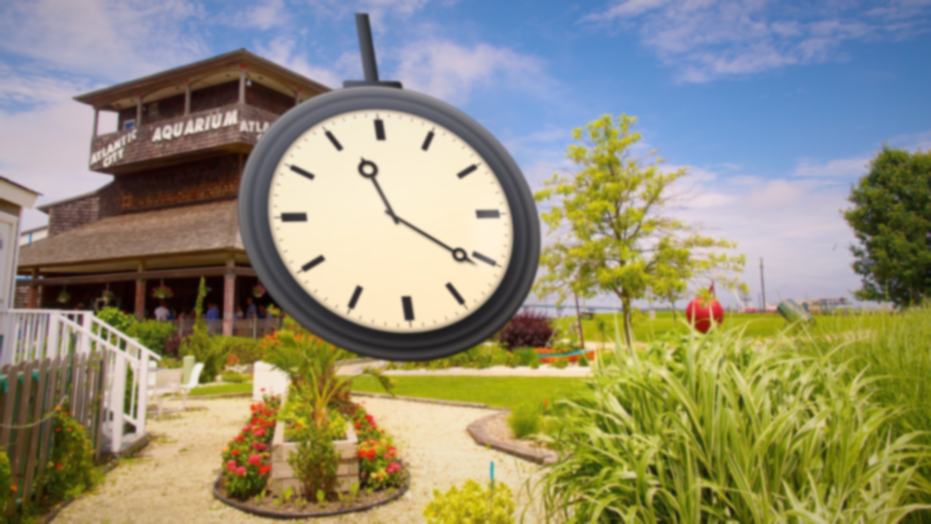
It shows 11h21
